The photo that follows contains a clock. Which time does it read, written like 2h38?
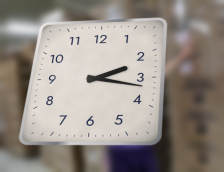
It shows 2h17
